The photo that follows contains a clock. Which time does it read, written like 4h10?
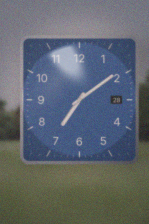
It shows 7h09
